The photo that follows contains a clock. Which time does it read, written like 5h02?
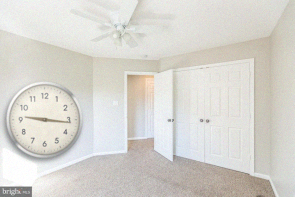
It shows 9h16
